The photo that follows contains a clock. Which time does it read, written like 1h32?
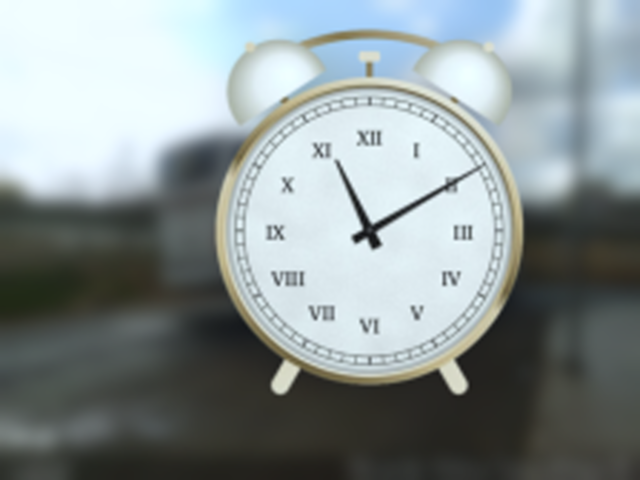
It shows 11h10
